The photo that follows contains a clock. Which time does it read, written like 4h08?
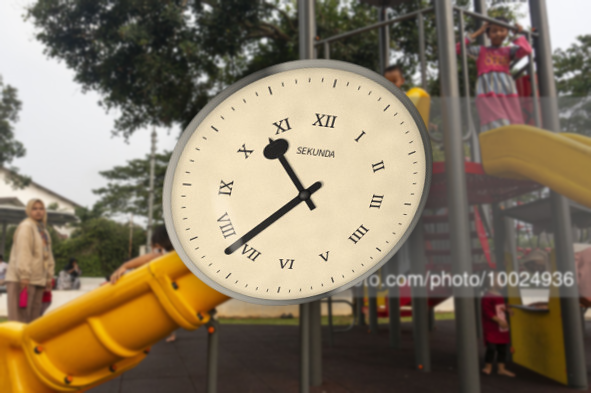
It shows 10h37
